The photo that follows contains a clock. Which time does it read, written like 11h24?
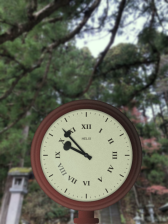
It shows 9h53
